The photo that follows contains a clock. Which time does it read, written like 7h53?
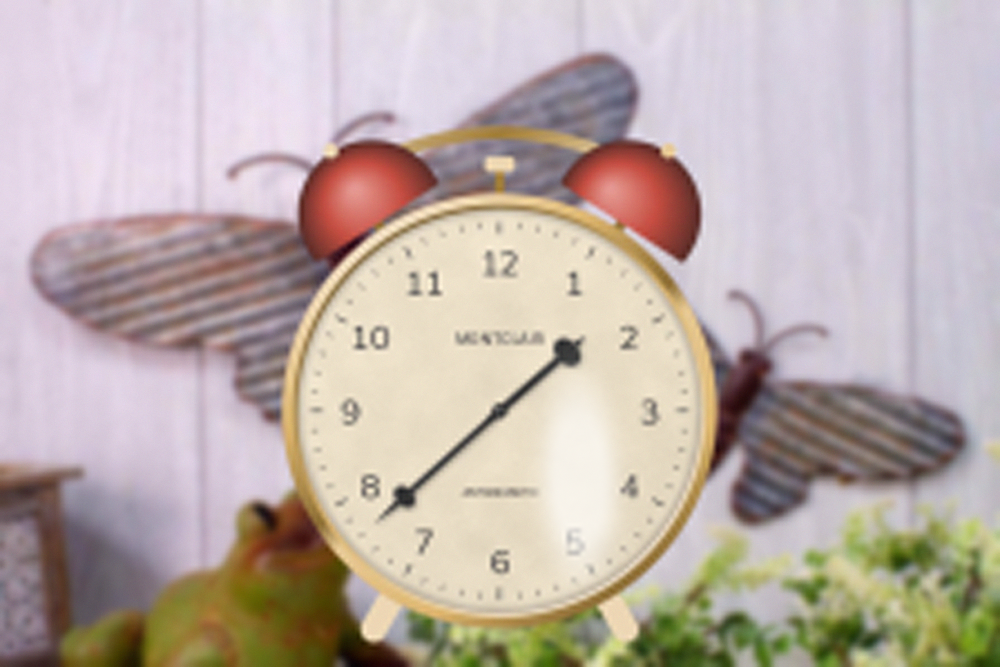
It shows 1h38
